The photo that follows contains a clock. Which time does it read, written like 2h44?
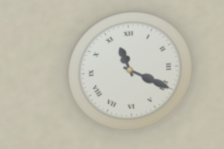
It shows 11h20
